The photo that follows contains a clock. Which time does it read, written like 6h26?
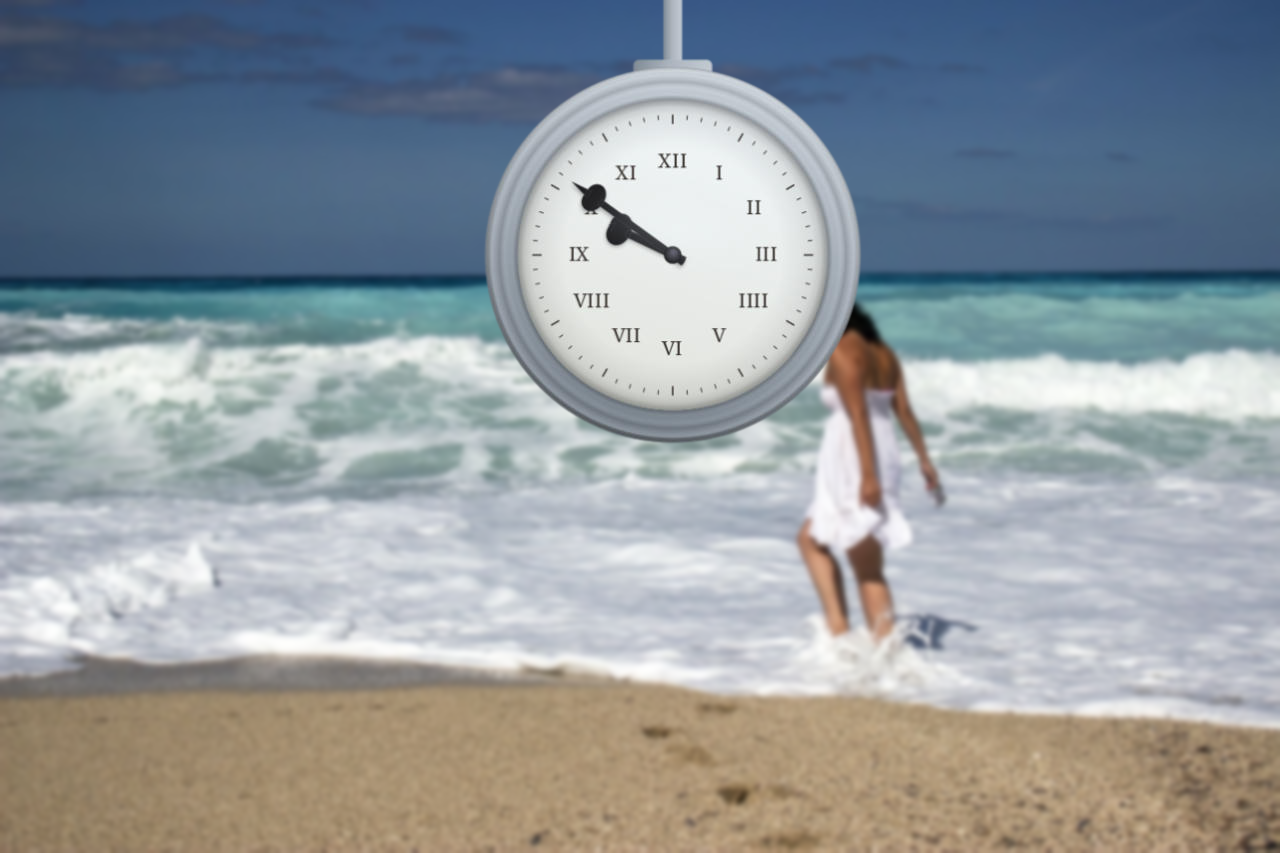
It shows 9h51
